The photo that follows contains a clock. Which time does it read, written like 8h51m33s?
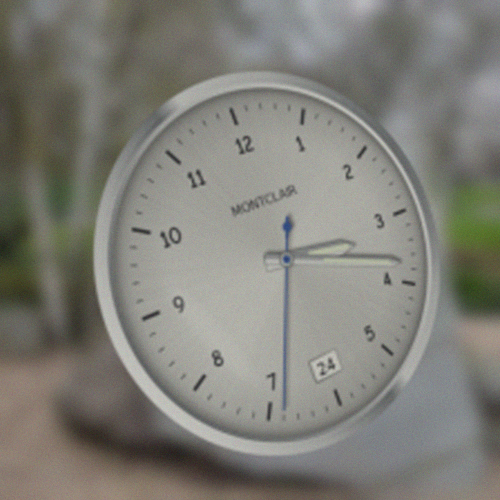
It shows 3h18m34s
